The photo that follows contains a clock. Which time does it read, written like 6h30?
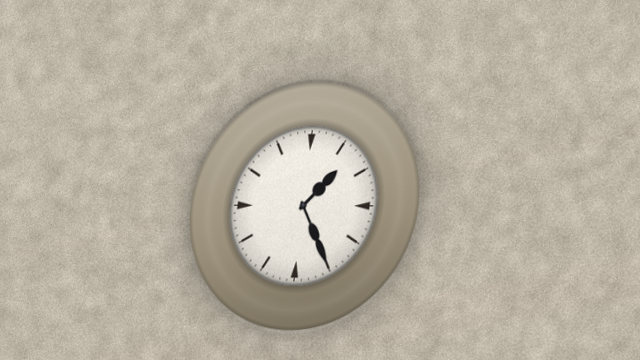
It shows 1h25
